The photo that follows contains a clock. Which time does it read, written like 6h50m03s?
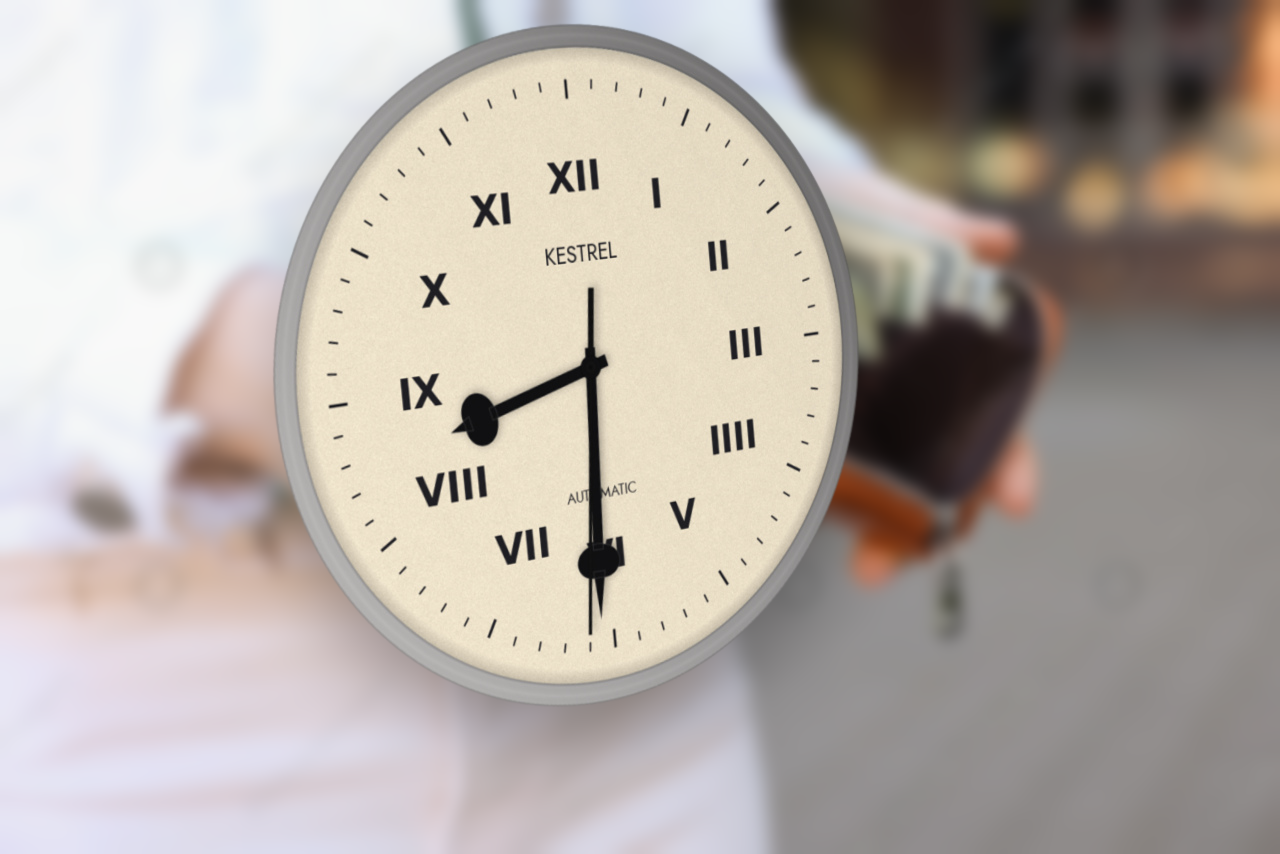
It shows 8h30m31s
